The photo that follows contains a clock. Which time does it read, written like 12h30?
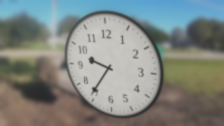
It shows 9h36
